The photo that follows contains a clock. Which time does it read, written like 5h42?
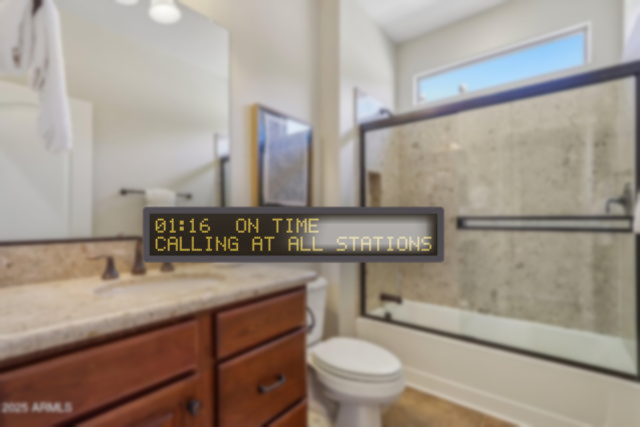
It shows 1h16
